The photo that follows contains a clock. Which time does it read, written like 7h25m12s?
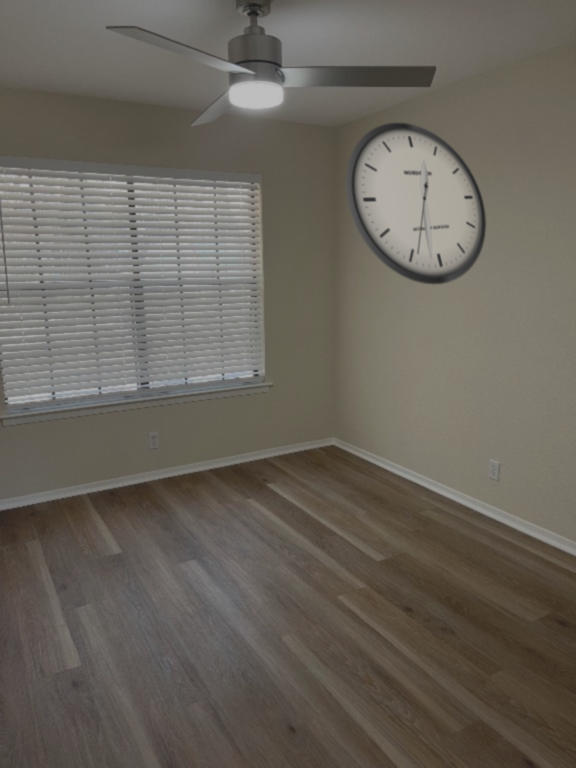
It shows 12h31m34s
